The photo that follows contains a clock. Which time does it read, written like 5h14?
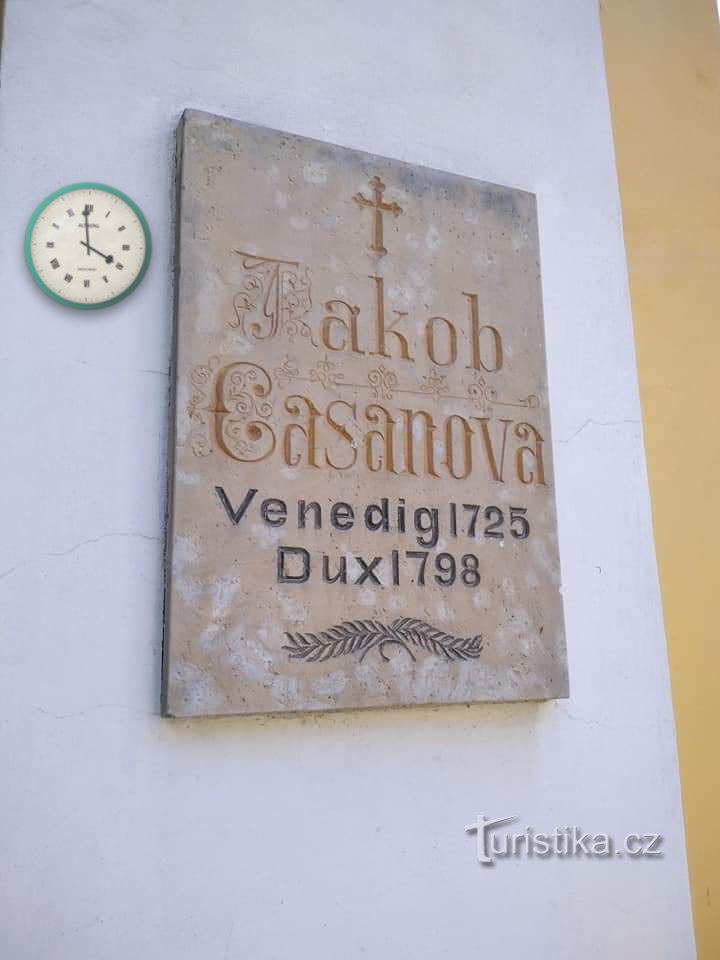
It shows 3h59
